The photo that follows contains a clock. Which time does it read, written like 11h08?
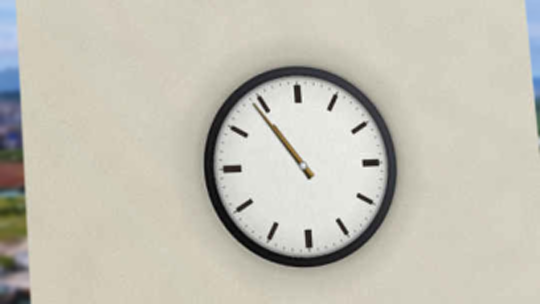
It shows 10h54
